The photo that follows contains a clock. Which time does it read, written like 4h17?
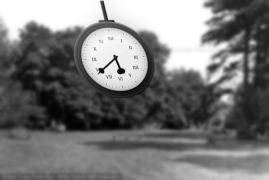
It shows 5h39
